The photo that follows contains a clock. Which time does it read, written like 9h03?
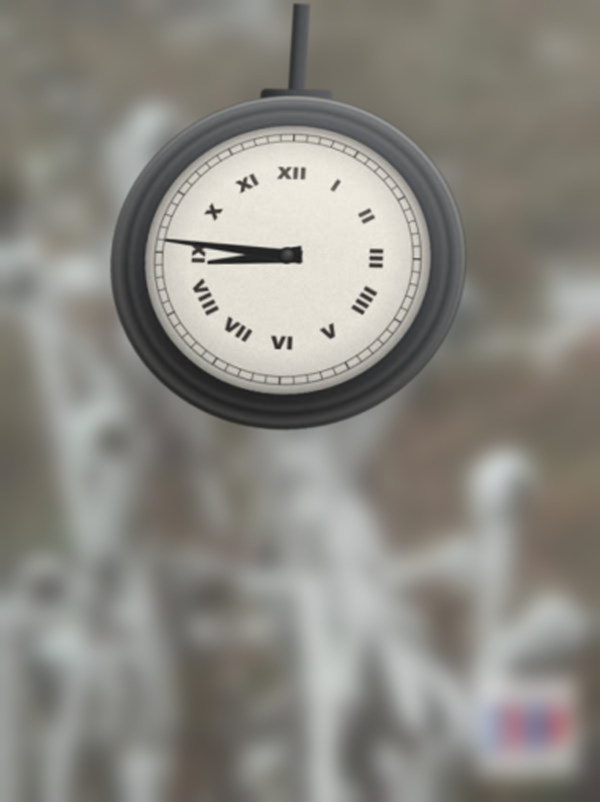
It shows 8h46
